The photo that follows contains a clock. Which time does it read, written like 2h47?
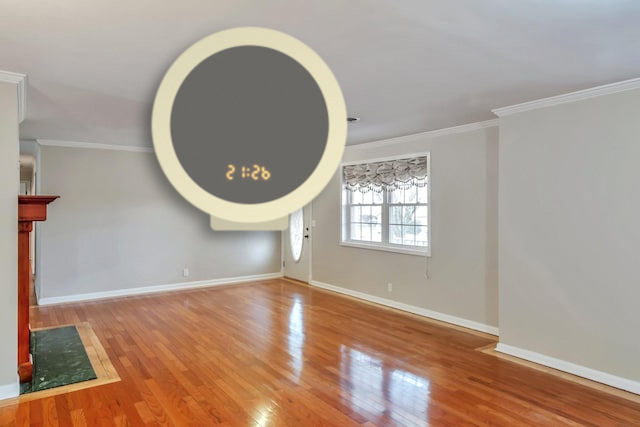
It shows 21h26
